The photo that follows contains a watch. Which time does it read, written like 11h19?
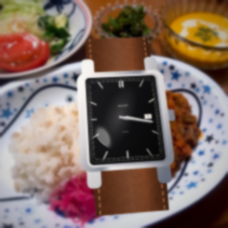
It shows 3h17
